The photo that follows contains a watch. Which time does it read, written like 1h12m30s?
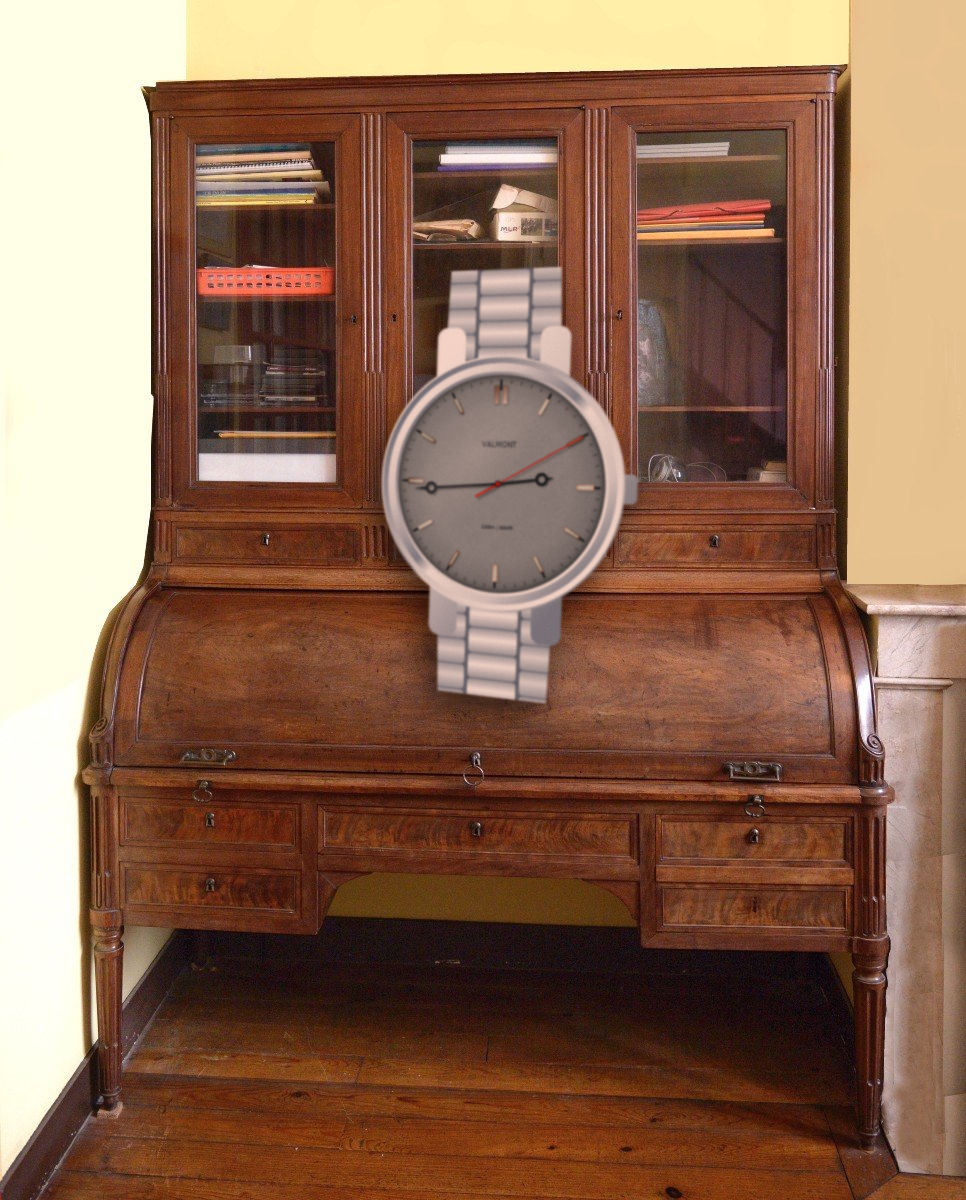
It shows 2h44m10s
